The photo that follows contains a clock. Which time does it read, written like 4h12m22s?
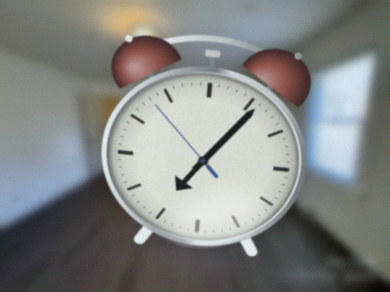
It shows 7h05m53s
